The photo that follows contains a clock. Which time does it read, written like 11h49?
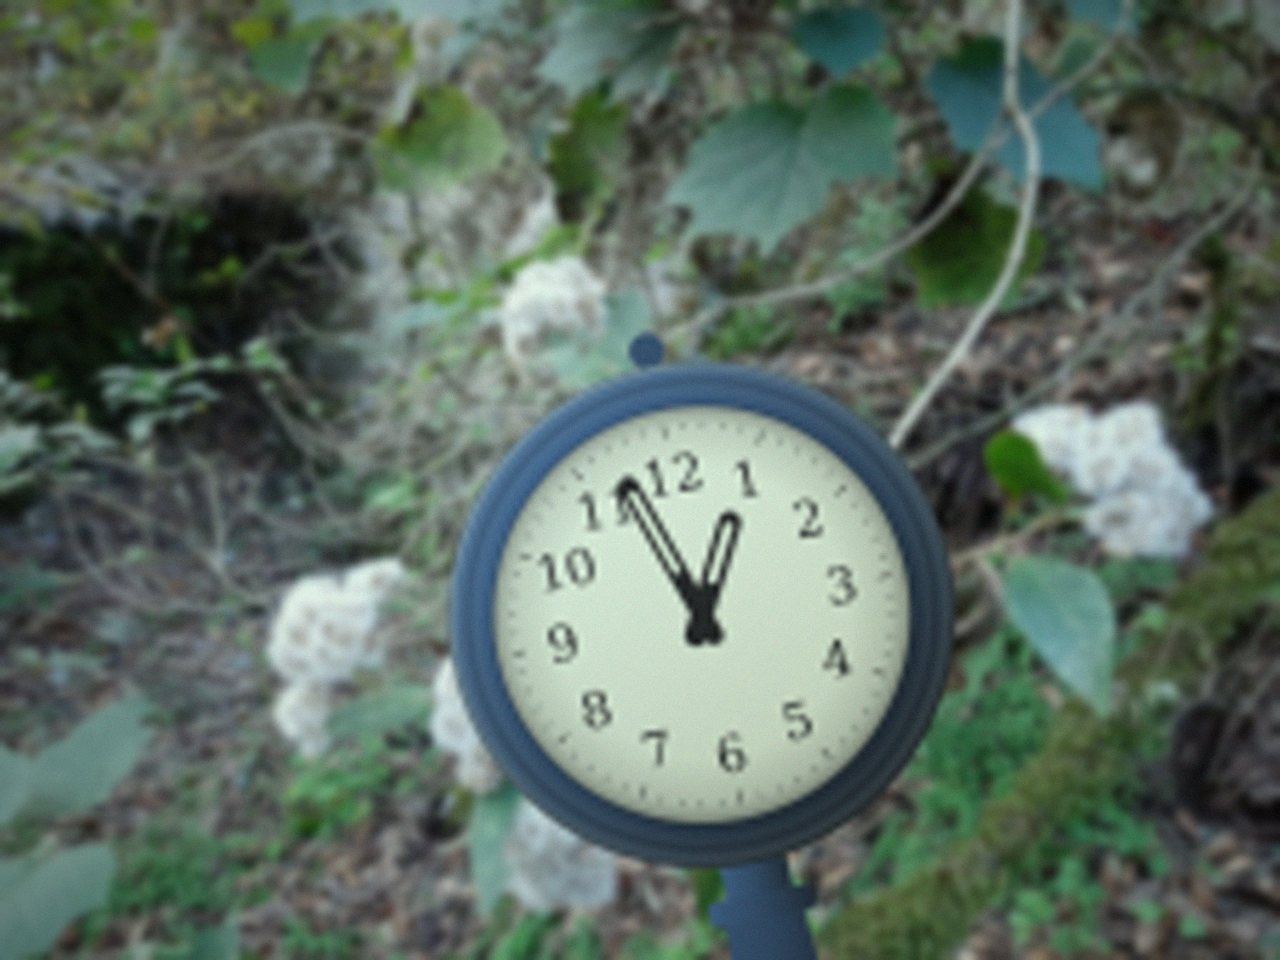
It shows 12h57
